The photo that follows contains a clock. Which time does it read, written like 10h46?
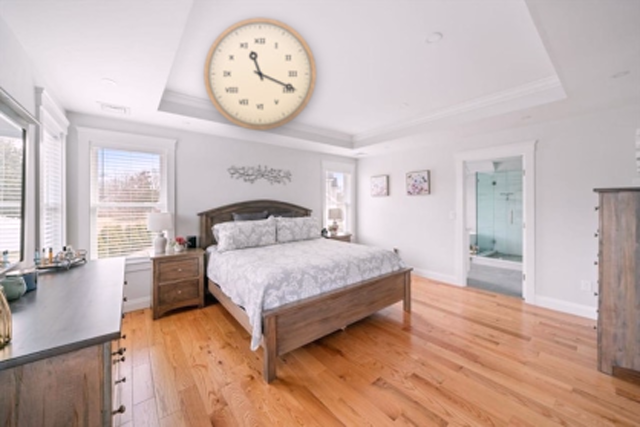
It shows 11h19
